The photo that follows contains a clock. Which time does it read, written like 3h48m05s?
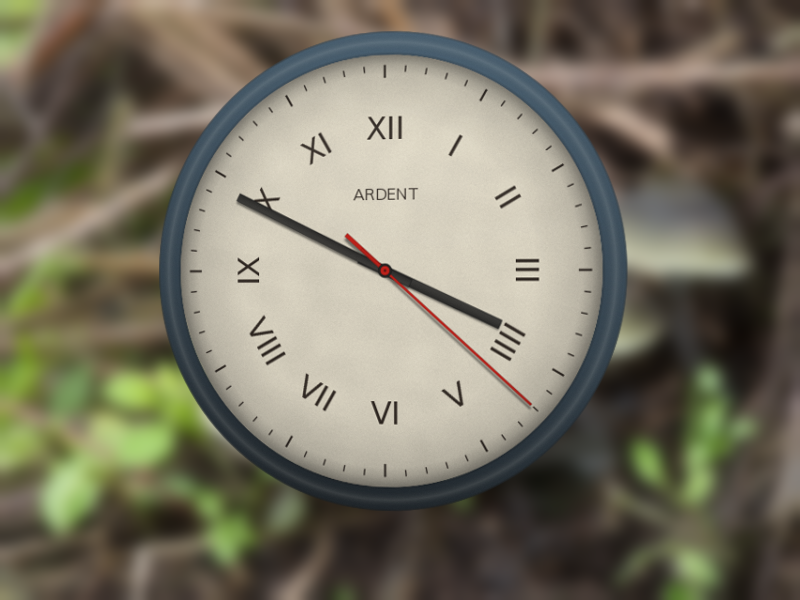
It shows 3h49m22s
